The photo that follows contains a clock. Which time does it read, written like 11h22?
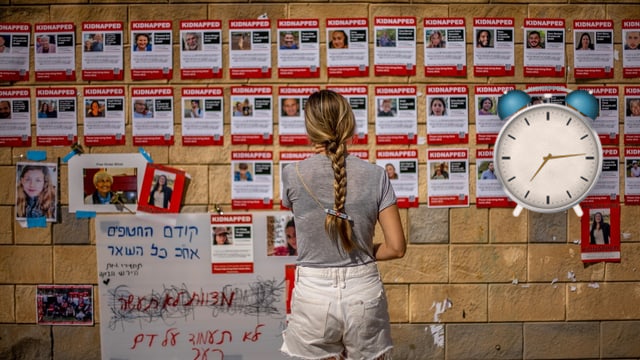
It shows 7h14
